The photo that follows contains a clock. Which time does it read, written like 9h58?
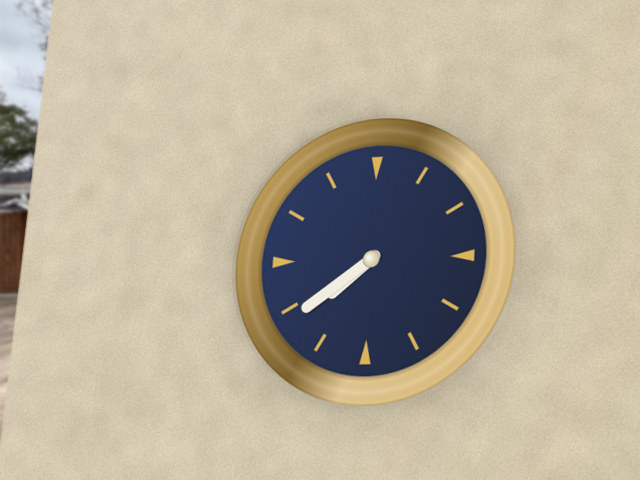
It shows 7h39
